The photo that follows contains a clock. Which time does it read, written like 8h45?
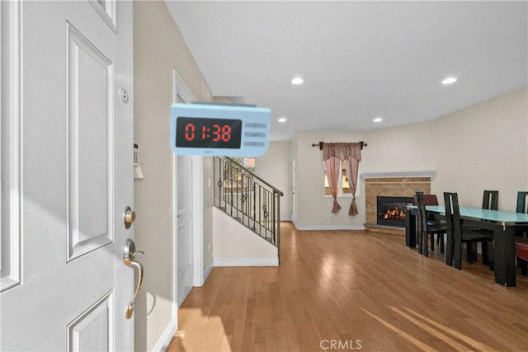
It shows 1h38
